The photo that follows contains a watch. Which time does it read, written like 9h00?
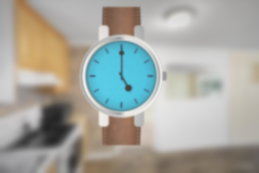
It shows 5h00
